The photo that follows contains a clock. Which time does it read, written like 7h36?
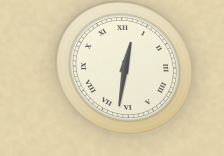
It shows 12h32
